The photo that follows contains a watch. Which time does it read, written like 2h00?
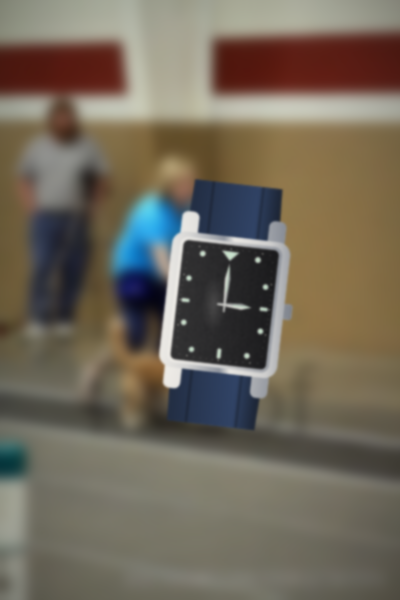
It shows 3h00
